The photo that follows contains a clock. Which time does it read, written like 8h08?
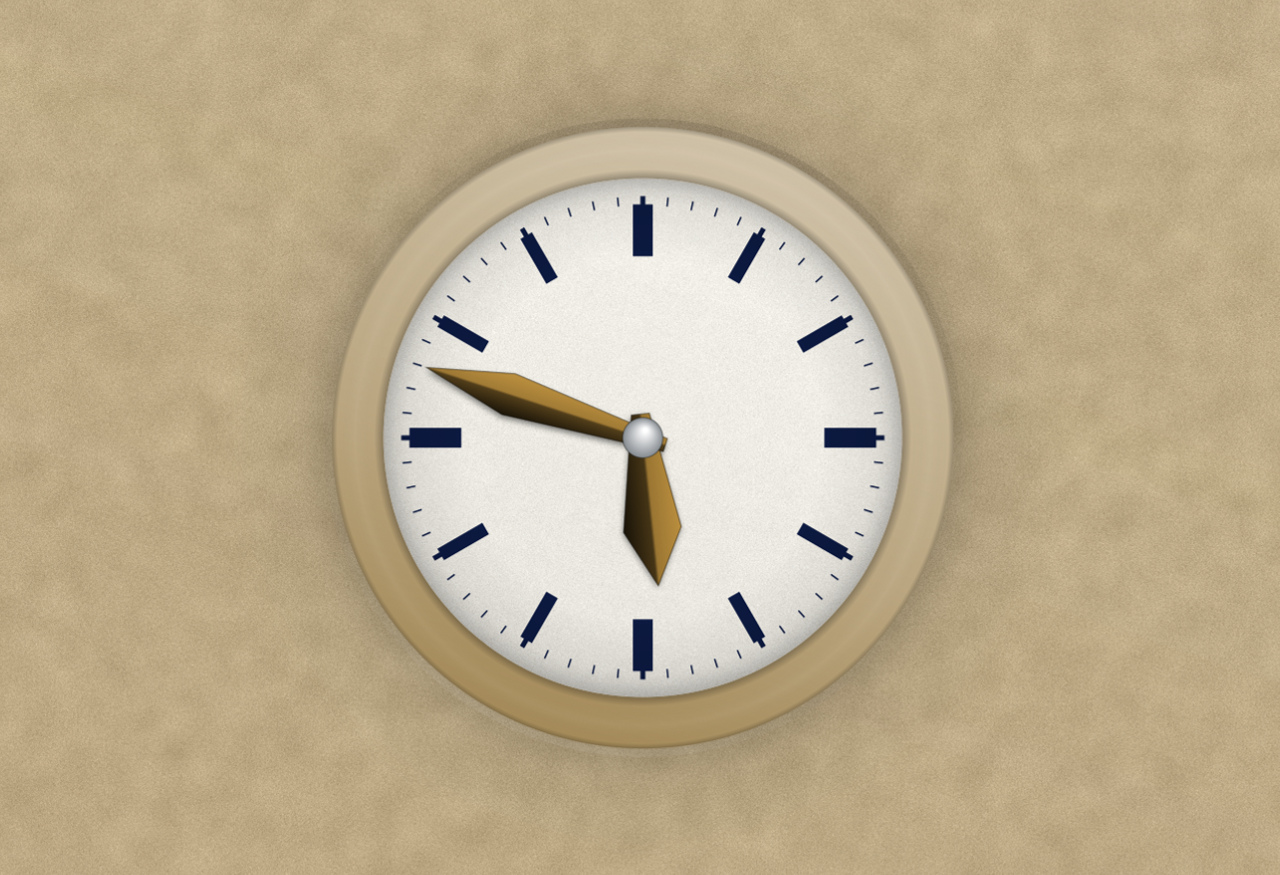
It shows 5h48
